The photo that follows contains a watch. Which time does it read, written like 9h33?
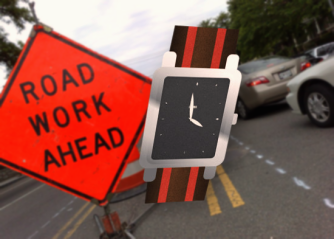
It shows 3h59
